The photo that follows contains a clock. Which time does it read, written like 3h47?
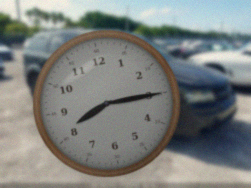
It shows 8h15
